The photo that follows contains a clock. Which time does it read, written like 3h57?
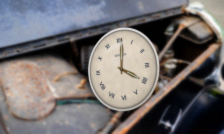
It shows 4h01
